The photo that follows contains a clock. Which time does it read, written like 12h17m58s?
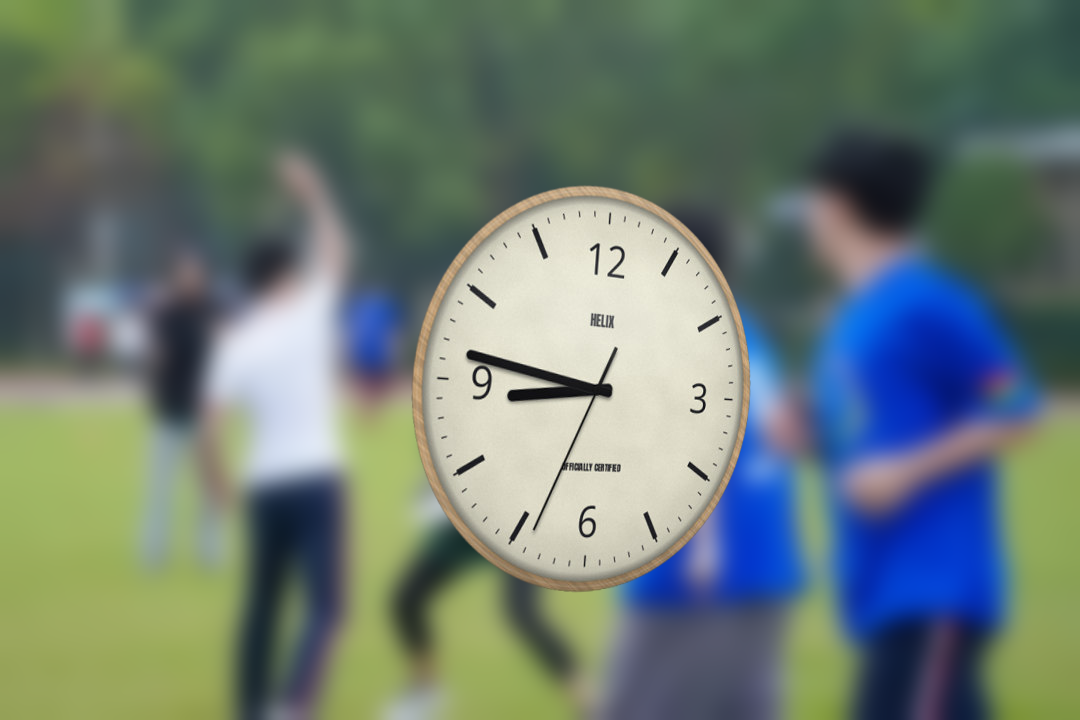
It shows 8h46m34s
